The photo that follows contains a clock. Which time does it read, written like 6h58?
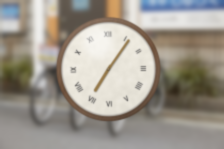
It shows 7h06
